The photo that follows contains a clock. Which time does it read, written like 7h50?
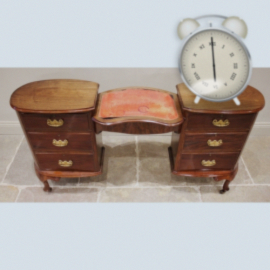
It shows 6h00
